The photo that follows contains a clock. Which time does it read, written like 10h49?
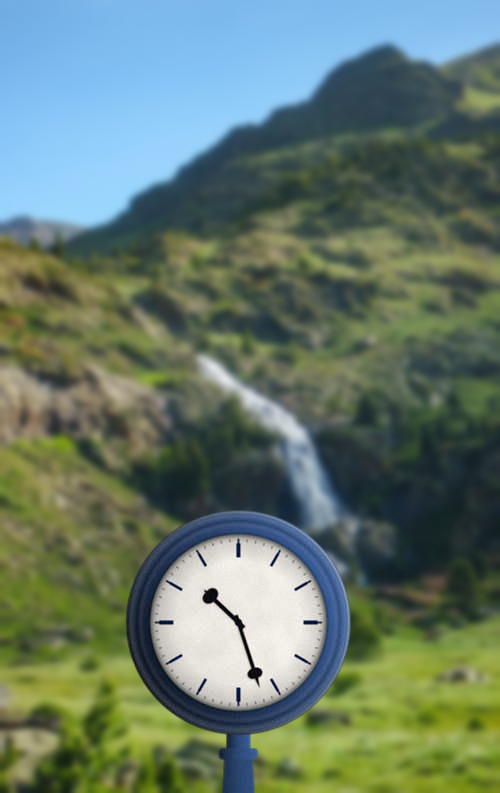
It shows 10h27
